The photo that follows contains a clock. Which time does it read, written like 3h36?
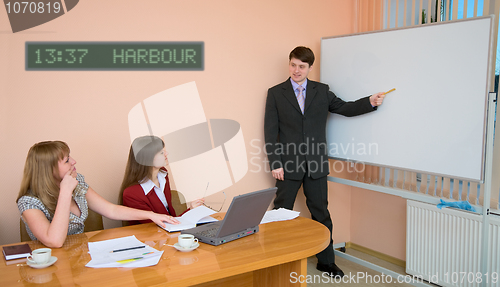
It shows 13h37
